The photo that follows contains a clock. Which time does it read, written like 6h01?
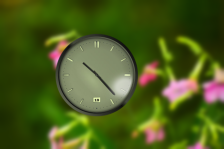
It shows 10h23
